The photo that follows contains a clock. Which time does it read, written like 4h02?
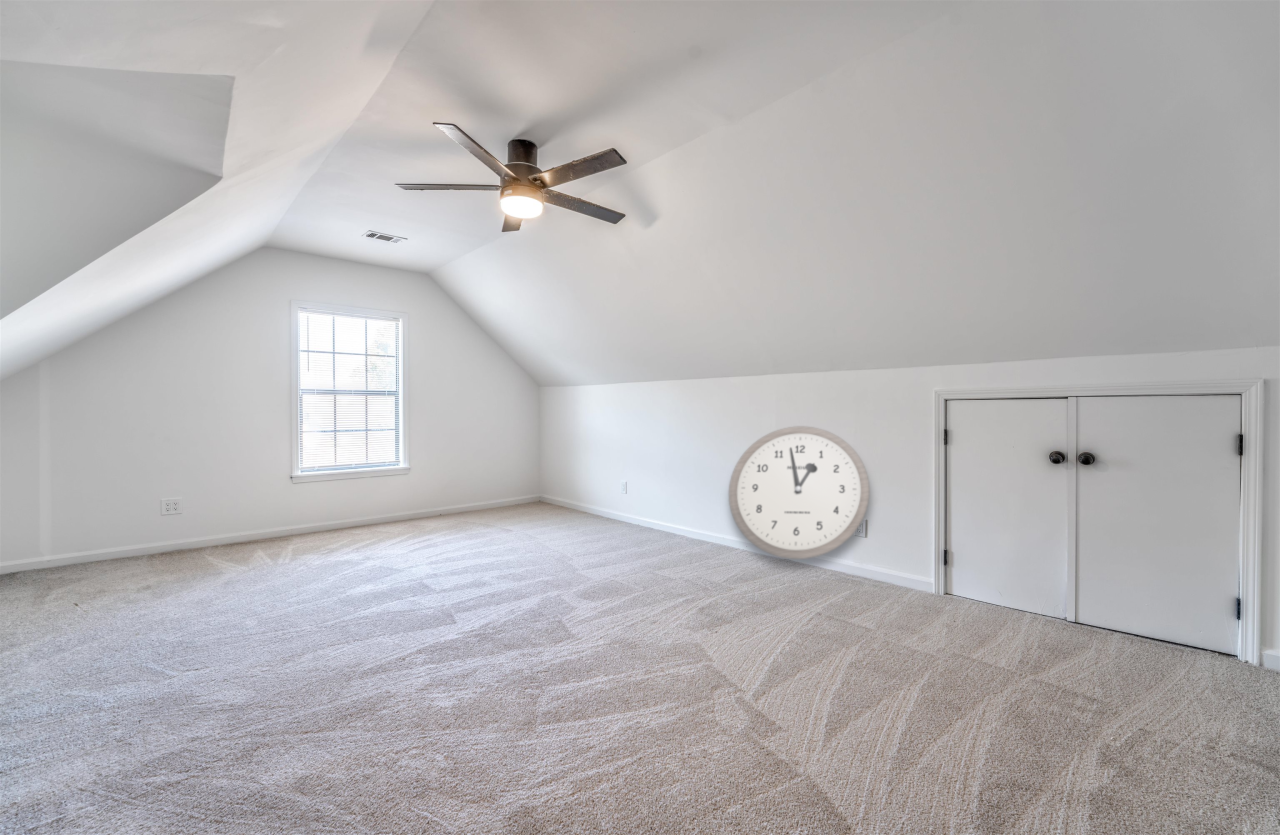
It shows 12h58
